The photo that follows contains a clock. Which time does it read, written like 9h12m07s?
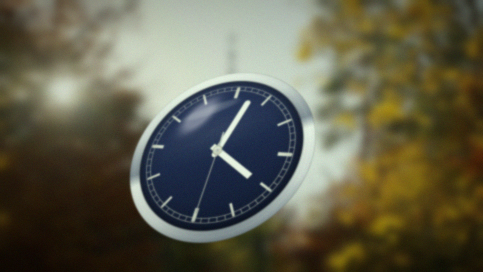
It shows 4h02m30s
